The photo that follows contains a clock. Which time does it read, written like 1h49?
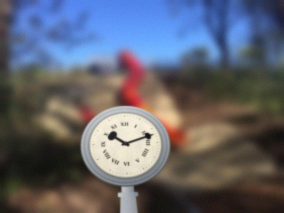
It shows 10h12
